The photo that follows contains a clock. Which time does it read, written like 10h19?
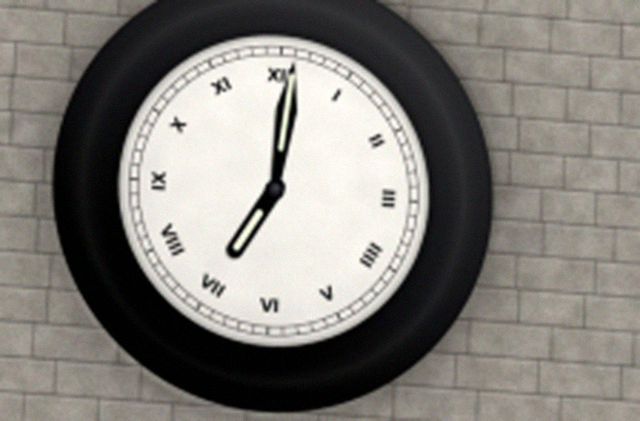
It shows 7h01
